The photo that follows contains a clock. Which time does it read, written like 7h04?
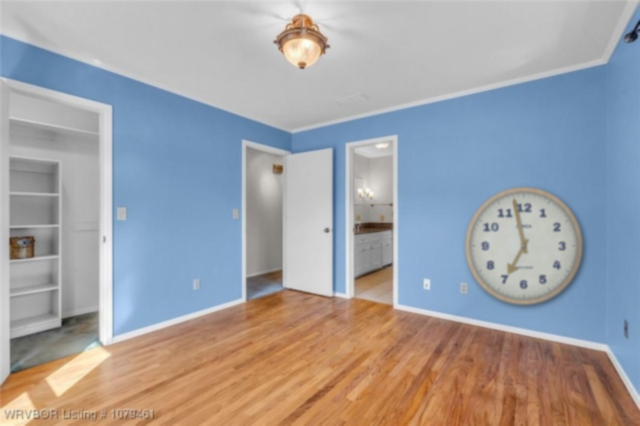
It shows 6h58
